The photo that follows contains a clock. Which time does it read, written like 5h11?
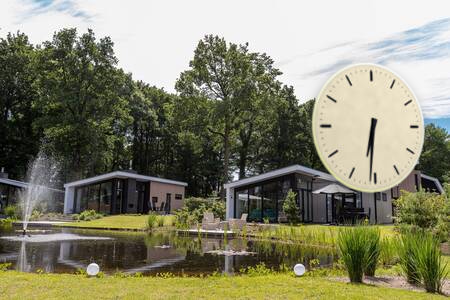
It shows 6h31
